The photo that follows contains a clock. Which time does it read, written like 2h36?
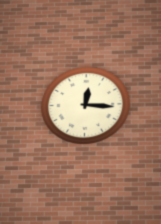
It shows 12h16
